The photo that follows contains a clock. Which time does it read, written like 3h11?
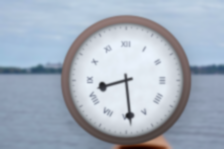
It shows 8h29
